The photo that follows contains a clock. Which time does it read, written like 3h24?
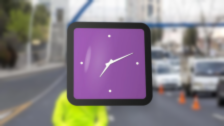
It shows 7h11
